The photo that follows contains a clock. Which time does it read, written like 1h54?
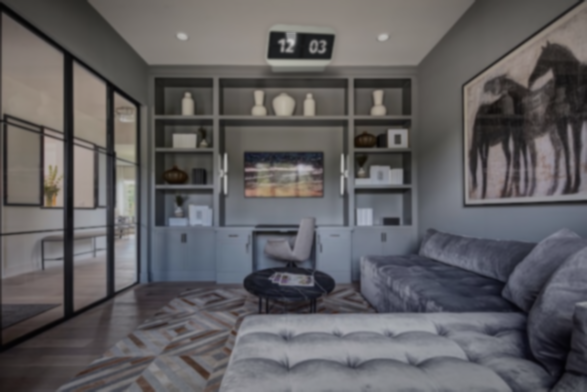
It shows 12h03
